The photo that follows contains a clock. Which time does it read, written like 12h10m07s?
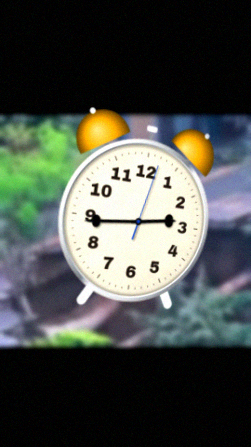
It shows 2h44m02s
